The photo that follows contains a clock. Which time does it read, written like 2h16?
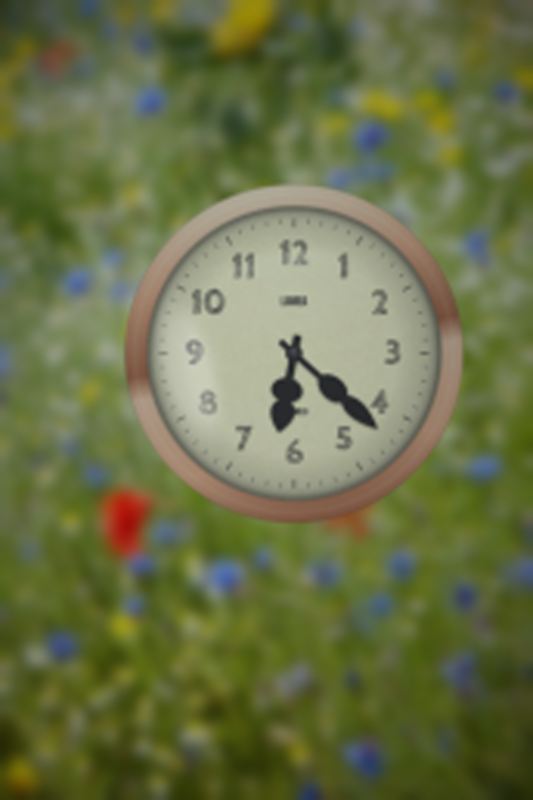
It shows 6h22
